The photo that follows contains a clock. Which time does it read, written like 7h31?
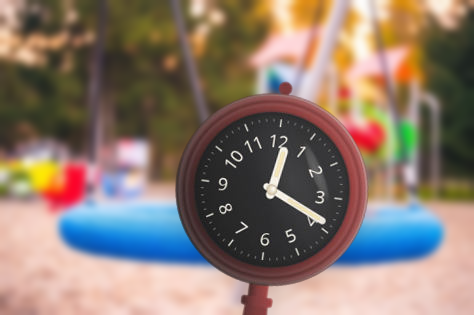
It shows 12h19
